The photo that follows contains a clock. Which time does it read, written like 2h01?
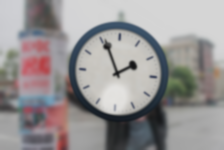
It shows 1h56
